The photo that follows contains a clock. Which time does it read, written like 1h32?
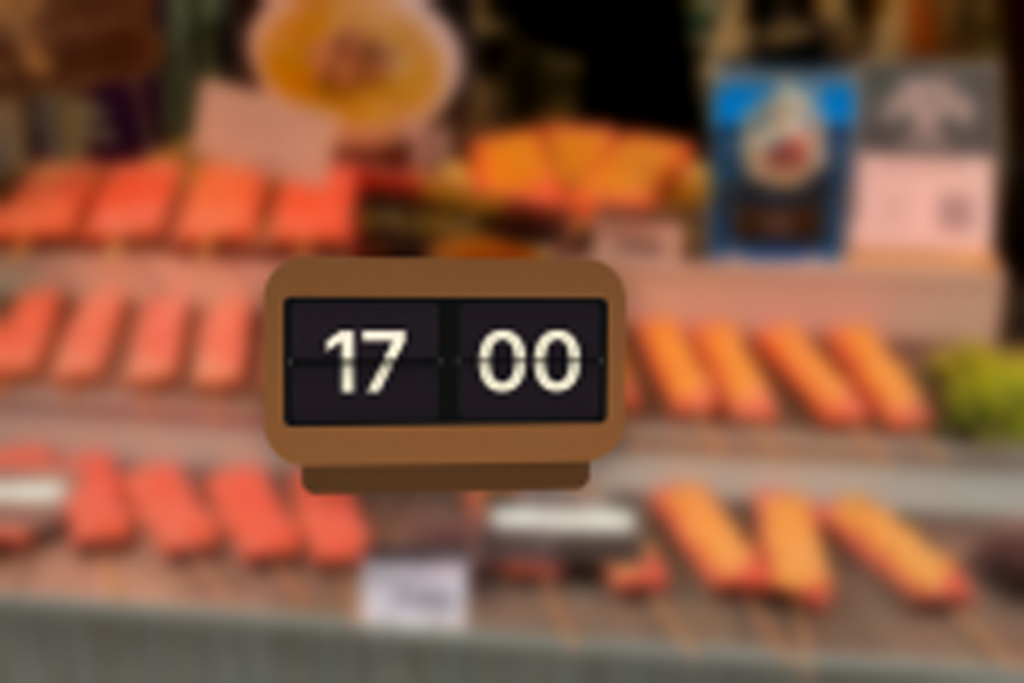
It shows 17h00
